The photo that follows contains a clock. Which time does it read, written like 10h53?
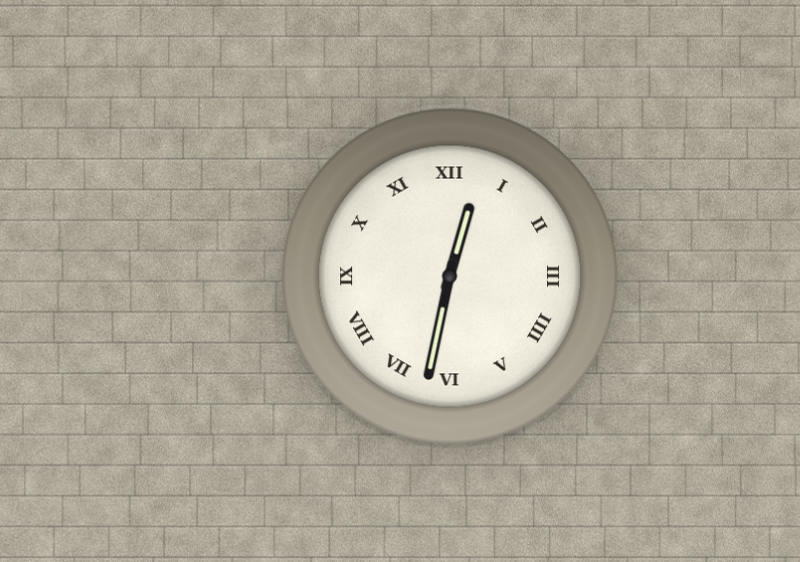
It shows 12h32
